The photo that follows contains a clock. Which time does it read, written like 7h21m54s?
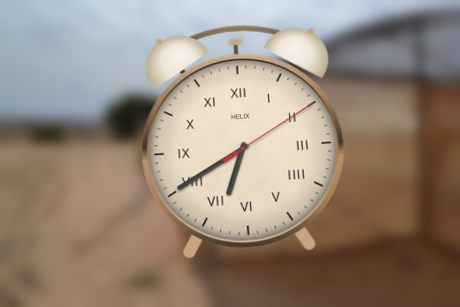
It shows 6h40m10s
